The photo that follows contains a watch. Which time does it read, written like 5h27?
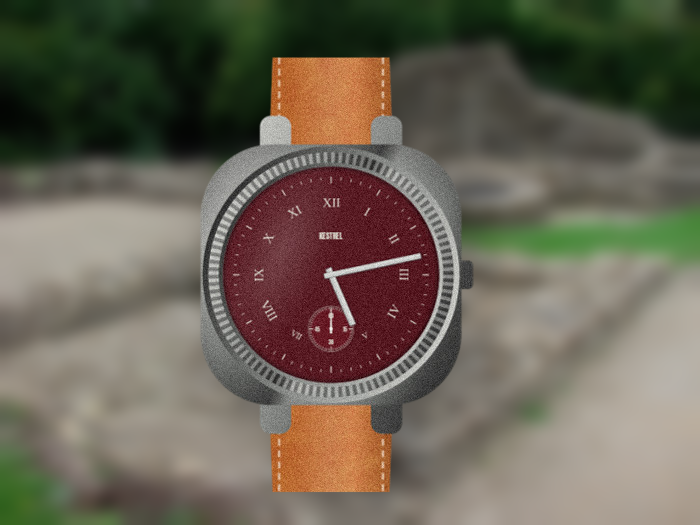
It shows 5h13
